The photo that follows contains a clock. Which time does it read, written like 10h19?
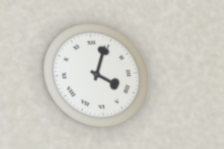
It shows 4h04
